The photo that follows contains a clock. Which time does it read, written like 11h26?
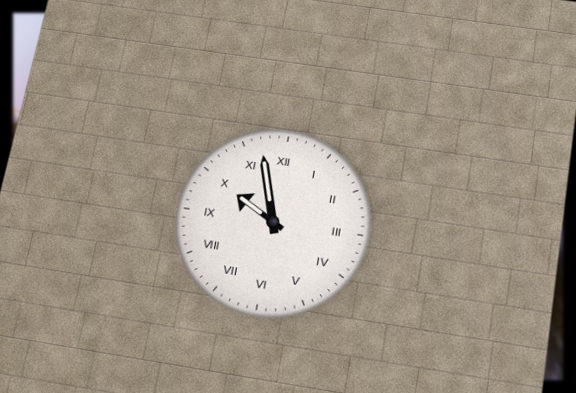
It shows 9h57
